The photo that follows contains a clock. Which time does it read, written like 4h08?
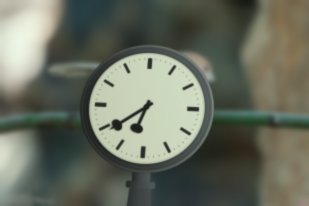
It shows 6h39
